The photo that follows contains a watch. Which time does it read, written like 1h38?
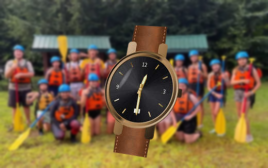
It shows 12h30
